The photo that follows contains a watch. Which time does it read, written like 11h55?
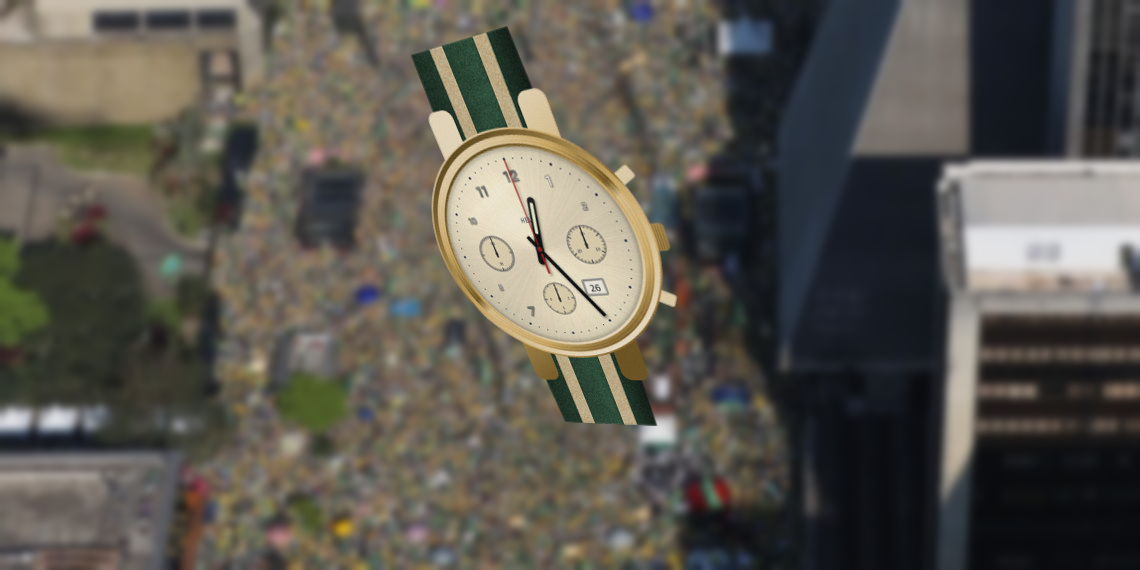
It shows 12h25
